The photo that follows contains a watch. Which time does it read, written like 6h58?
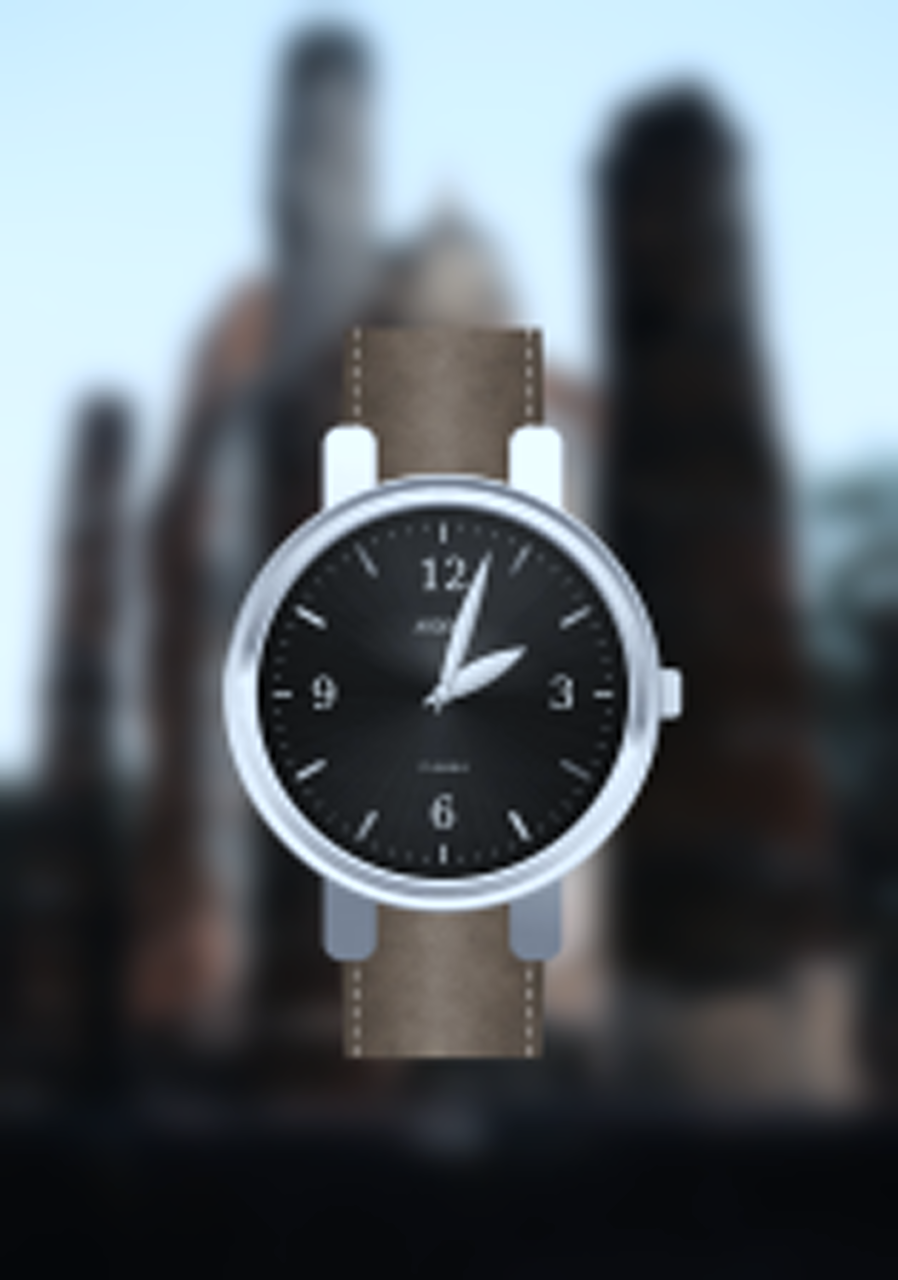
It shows 2h03
